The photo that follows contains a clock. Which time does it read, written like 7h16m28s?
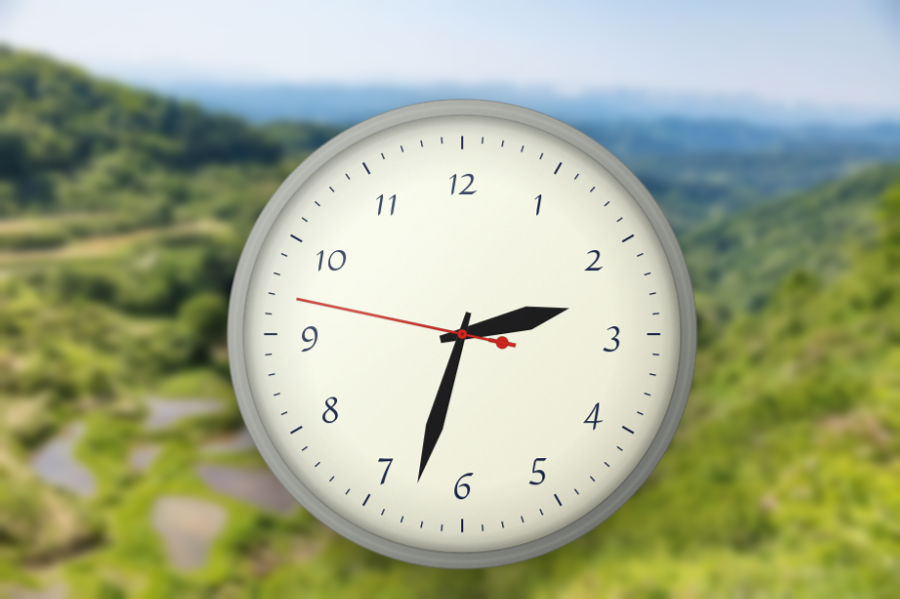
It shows 2h32m47s
